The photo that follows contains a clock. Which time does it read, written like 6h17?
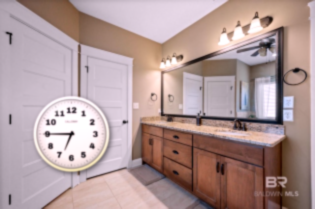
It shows 6h45
